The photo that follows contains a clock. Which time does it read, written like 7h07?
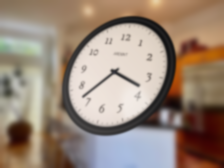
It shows 3h37
